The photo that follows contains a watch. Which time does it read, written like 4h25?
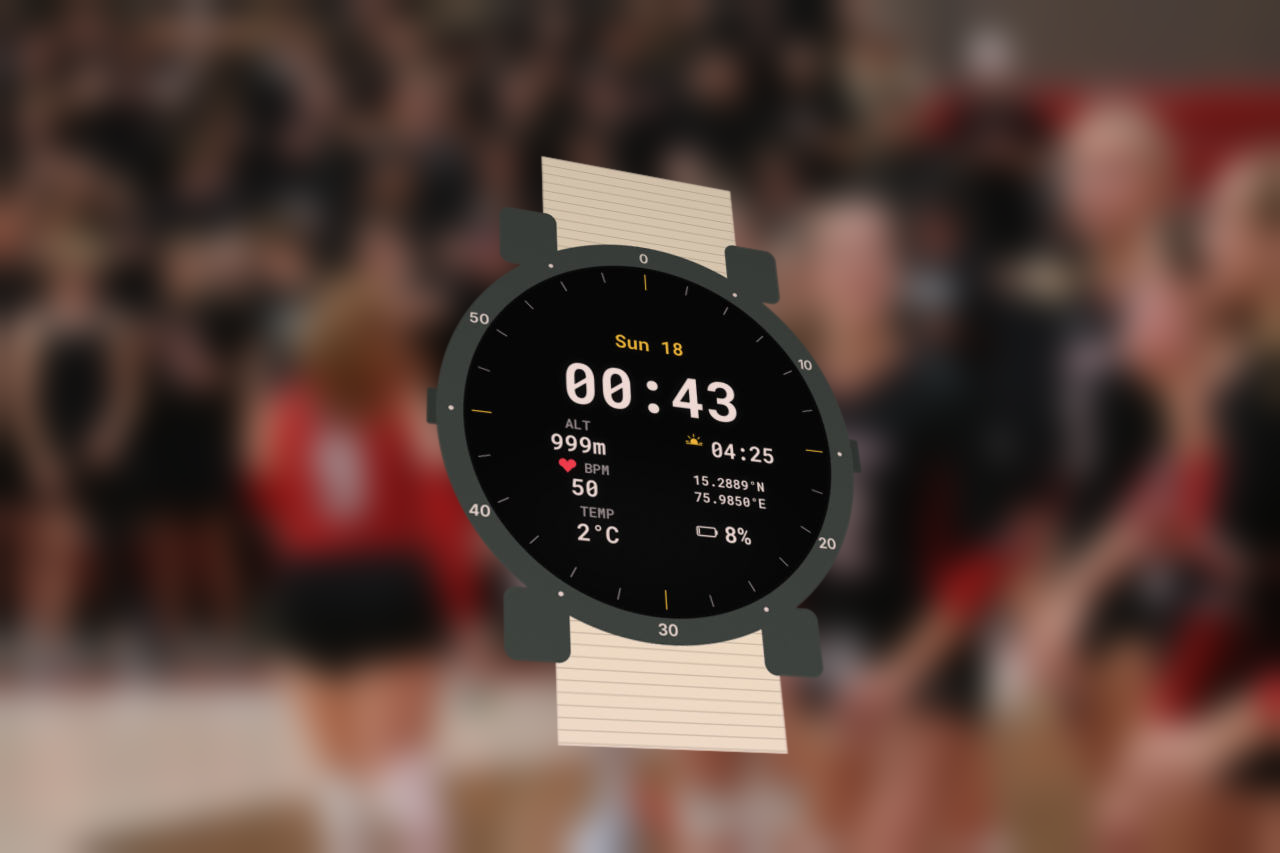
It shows 0h43
